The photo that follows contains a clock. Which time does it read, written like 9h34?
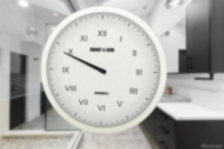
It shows 9h49
